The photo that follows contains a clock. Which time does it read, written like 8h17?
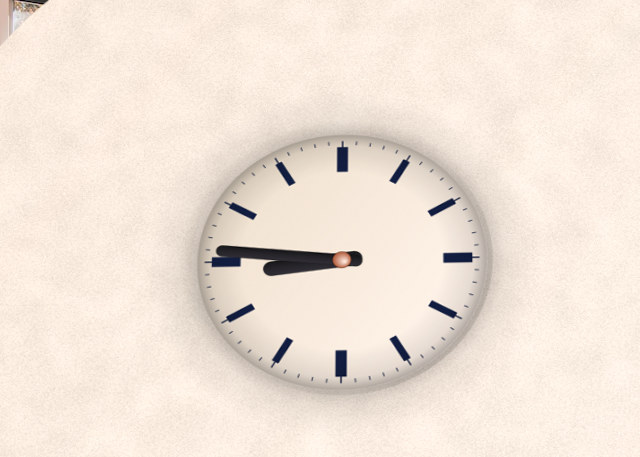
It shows 8h46
